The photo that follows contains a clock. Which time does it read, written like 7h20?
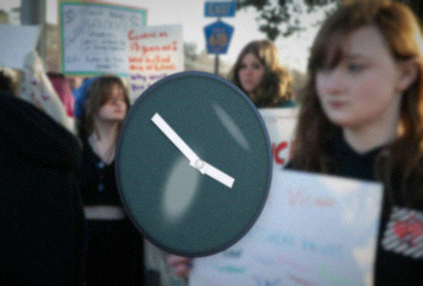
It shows 3h52
